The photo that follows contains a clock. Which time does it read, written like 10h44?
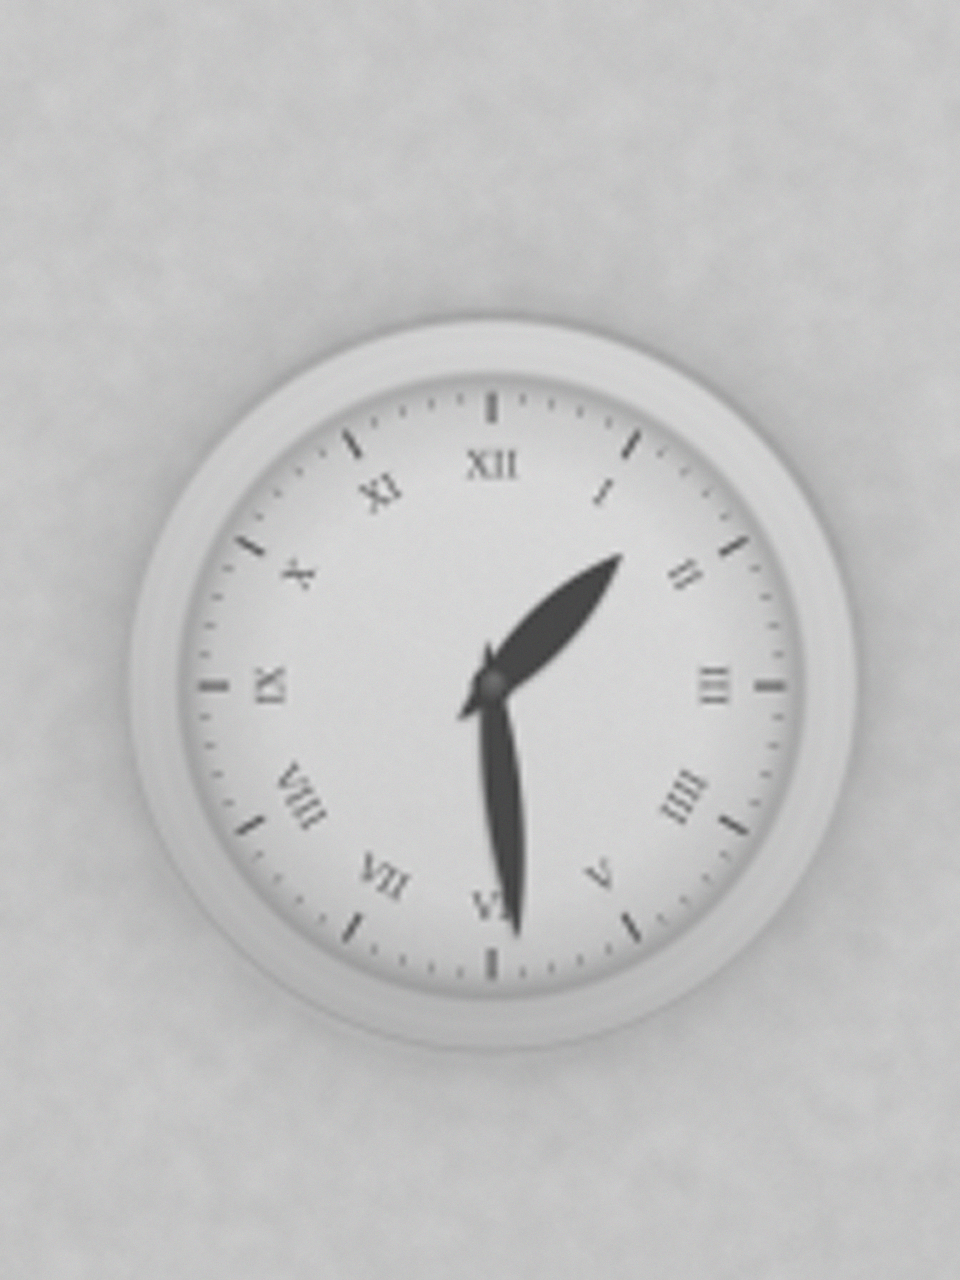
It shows 1h29
